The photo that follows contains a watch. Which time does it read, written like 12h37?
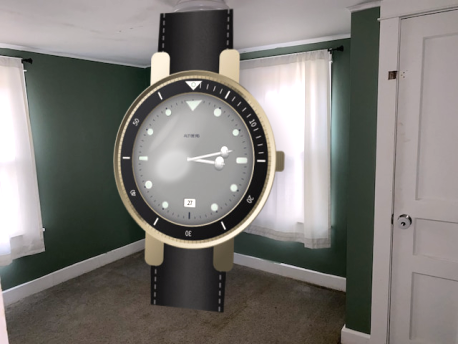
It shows 3h13
